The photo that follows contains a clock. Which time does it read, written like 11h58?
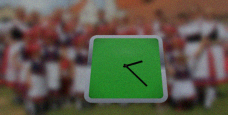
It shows 2h23
